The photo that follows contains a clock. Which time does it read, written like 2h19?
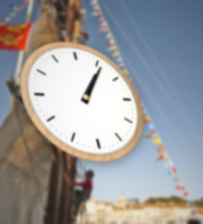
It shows 1h06
